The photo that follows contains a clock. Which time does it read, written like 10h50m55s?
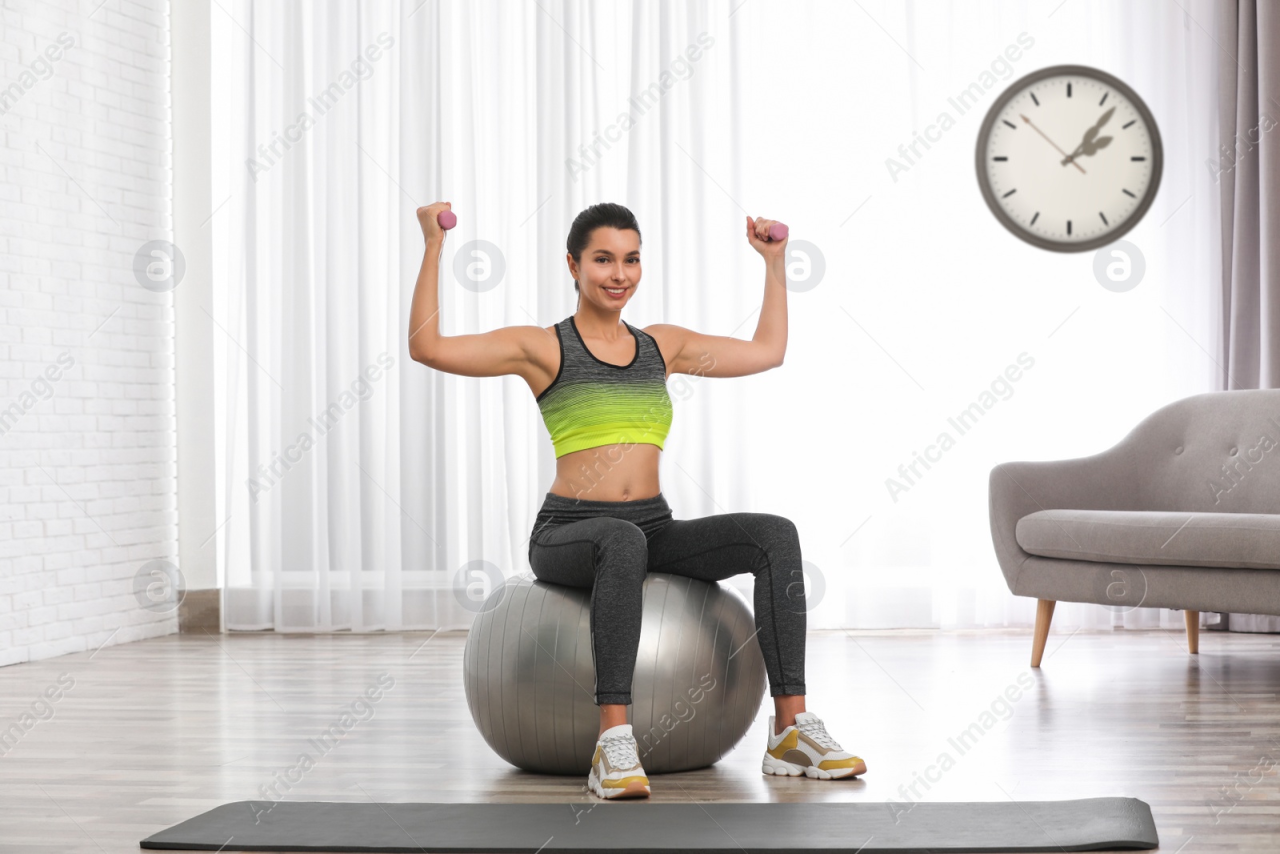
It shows 2h06m52s
